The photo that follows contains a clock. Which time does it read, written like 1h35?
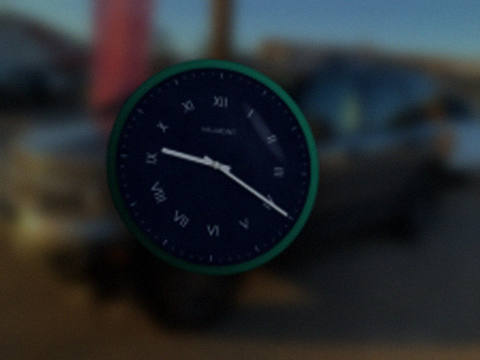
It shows 9h20
